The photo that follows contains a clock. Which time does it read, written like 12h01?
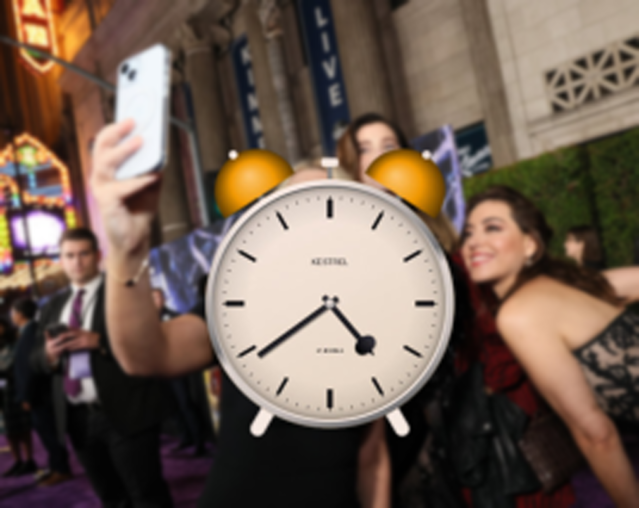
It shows 4h39
